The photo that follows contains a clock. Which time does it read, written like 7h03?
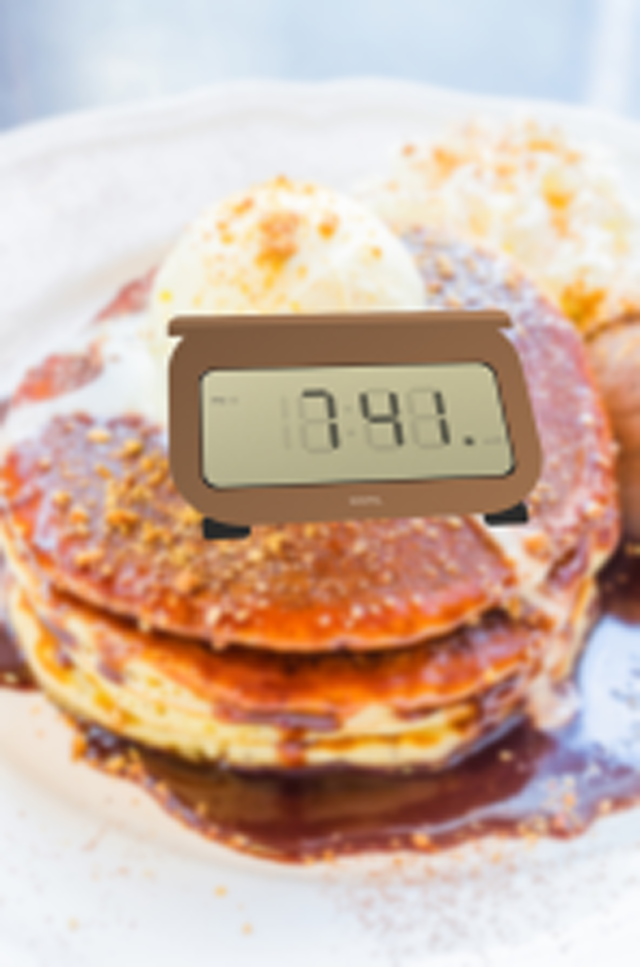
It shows 7h41
